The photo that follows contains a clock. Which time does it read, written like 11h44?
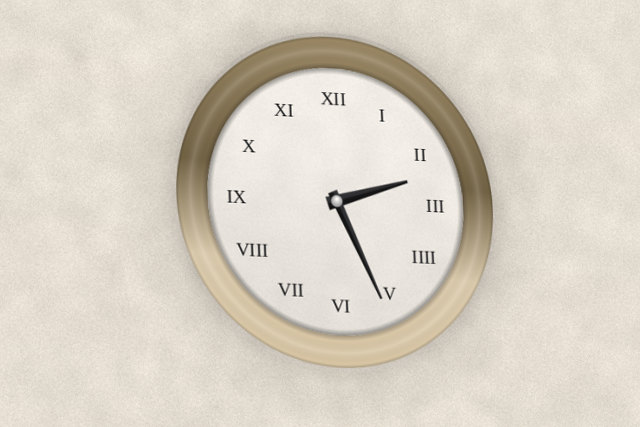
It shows 2h26
